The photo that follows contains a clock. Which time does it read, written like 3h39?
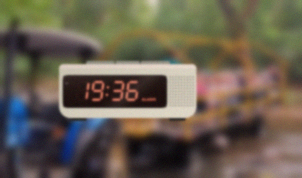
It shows 19h36
